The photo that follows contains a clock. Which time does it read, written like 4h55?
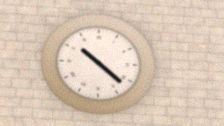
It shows 10h22
